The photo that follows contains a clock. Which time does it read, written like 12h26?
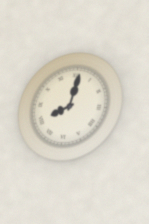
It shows 8h01
